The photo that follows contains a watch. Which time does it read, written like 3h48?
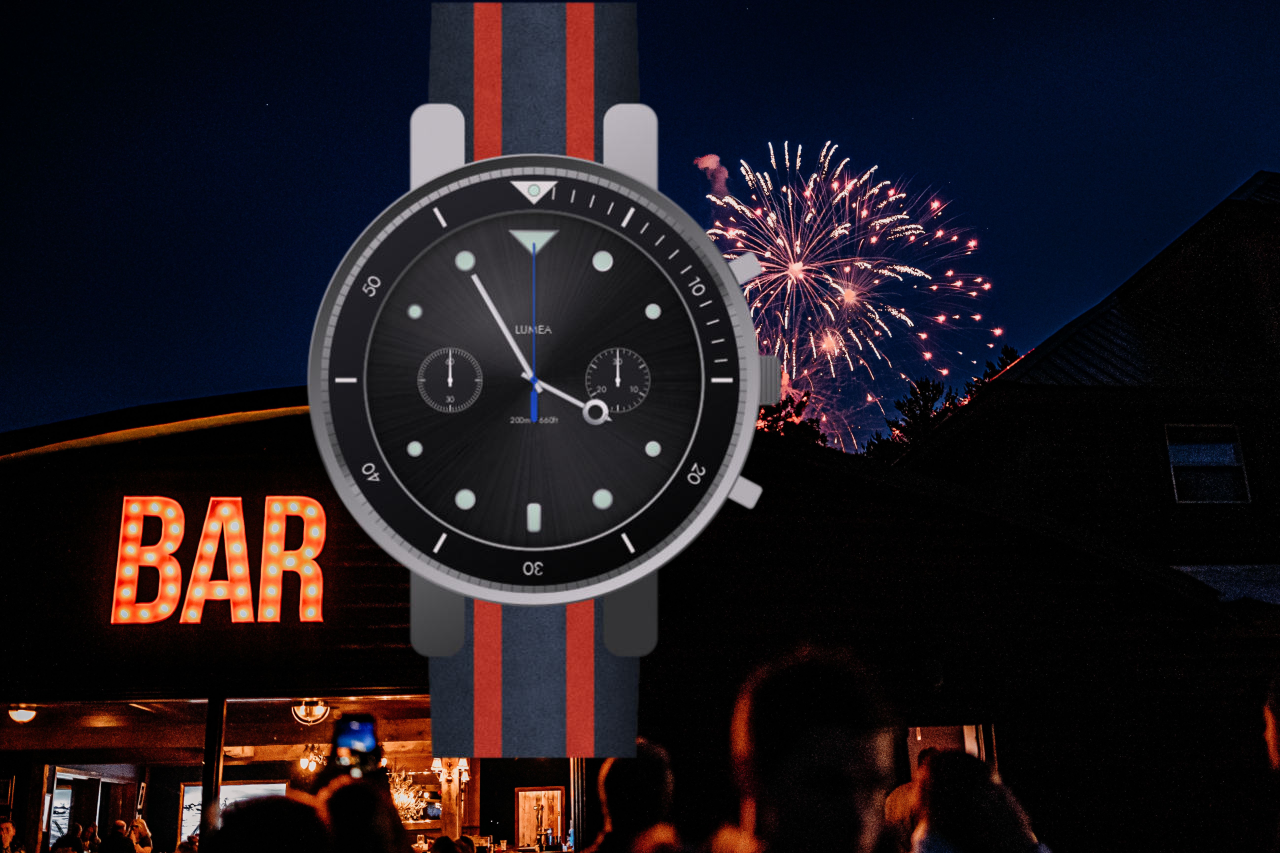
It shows 3h55
